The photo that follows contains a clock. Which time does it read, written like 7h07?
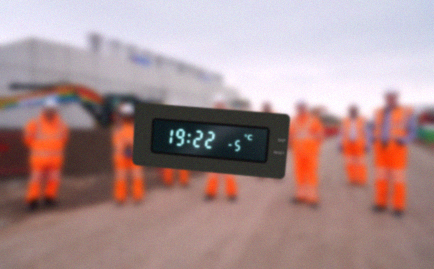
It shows 19h22
